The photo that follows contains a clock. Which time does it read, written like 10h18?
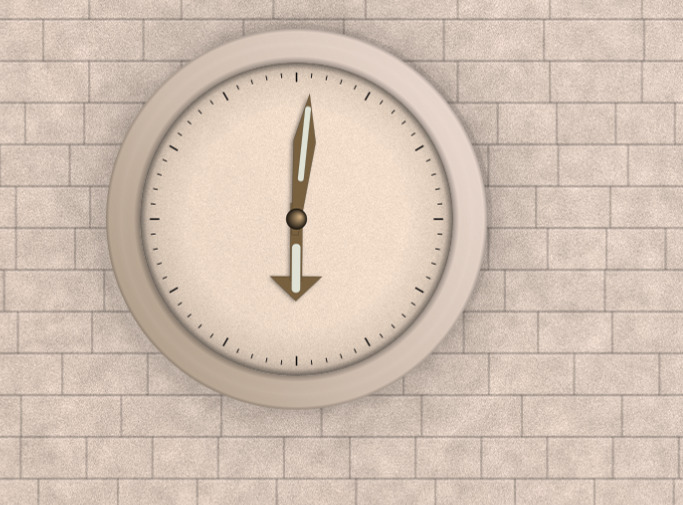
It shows 6h01
